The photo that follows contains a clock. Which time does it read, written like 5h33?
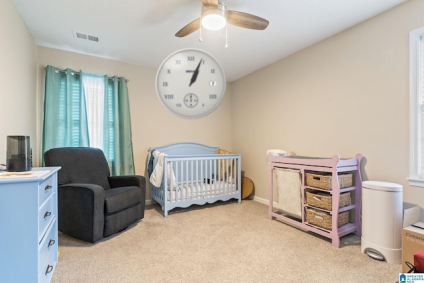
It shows 1h04
